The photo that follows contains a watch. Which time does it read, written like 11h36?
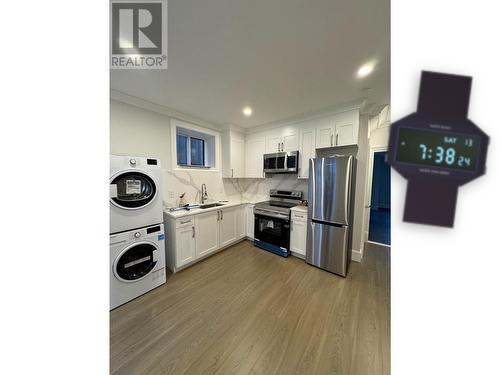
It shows 7h38
